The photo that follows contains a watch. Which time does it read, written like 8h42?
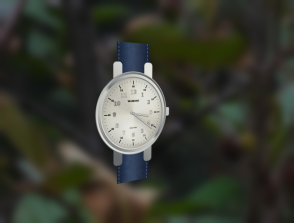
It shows 3h21
